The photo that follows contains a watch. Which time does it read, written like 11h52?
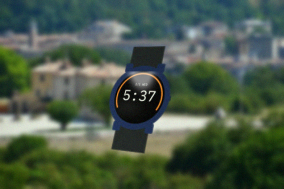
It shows 5h37
